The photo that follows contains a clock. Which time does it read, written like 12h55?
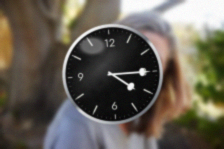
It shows 4h15
